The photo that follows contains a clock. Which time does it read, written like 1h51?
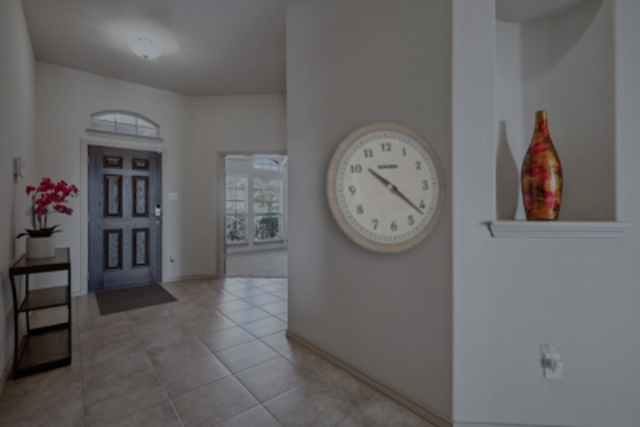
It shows 10h22
